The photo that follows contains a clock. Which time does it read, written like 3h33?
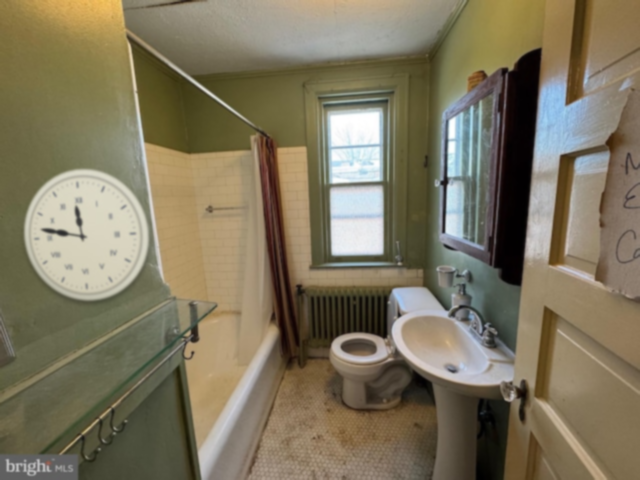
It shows 11h47
